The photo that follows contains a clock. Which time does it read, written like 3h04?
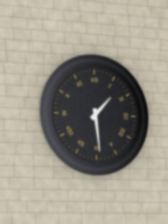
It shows 1h29
